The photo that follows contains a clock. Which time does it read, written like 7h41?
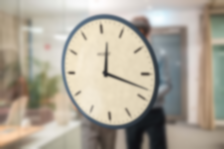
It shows 12h18
